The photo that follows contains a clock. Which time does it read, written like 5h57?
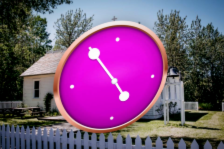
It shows 4h54
